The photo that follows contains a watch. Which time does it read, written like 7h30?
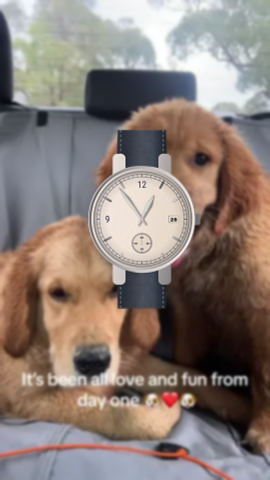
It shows 12h54
